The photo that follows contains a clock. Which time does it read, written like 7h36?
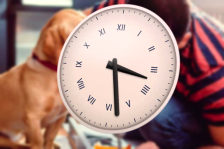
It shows 3h28
